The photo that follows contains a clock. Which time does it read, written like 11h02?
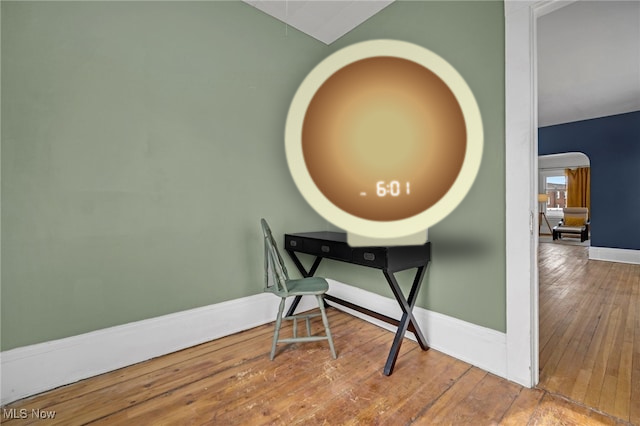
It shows 6h01
